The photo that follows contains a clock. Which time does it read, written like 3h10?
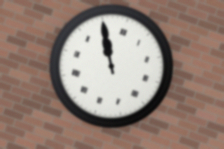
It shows 10h55
